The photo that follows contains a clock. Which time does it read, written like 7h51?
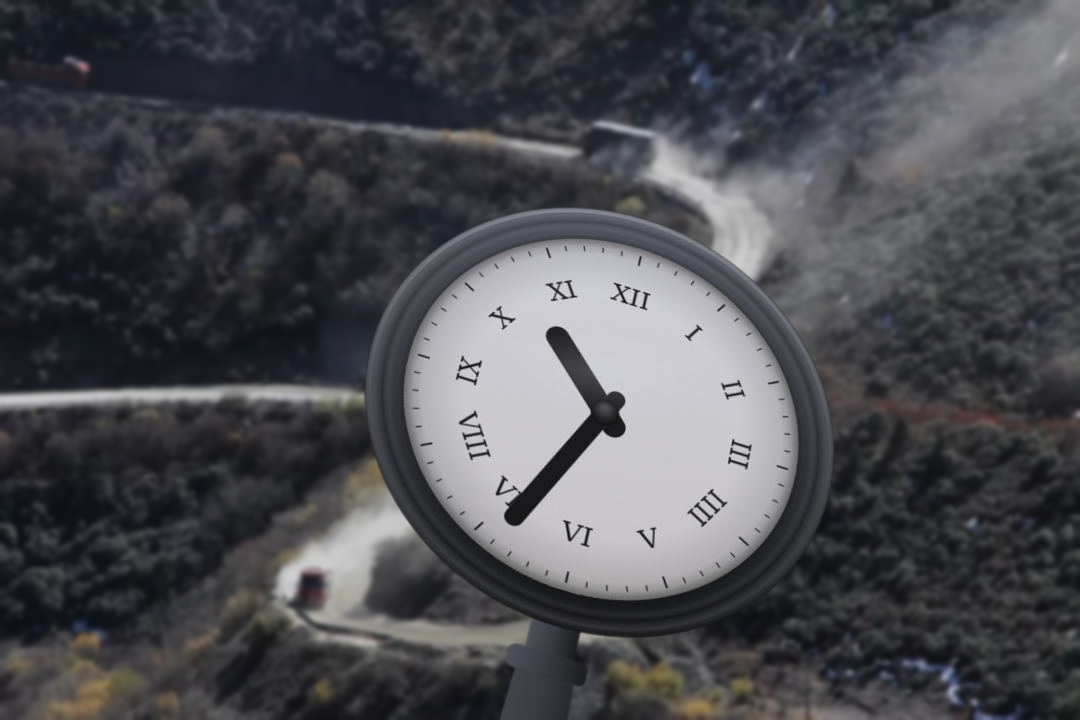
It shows 10h34
